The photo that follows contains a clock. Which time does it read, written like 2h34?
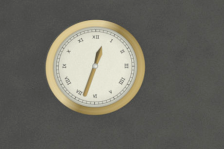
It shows 12h33
